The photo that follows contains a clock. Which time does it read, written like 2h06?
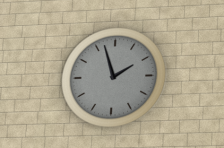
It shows 1h57
